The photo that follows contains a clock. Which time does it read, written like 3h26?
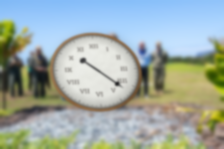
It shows 10h22
